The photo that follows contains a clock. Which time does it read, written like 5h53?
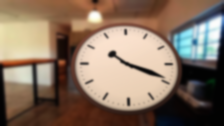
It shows 10h19
